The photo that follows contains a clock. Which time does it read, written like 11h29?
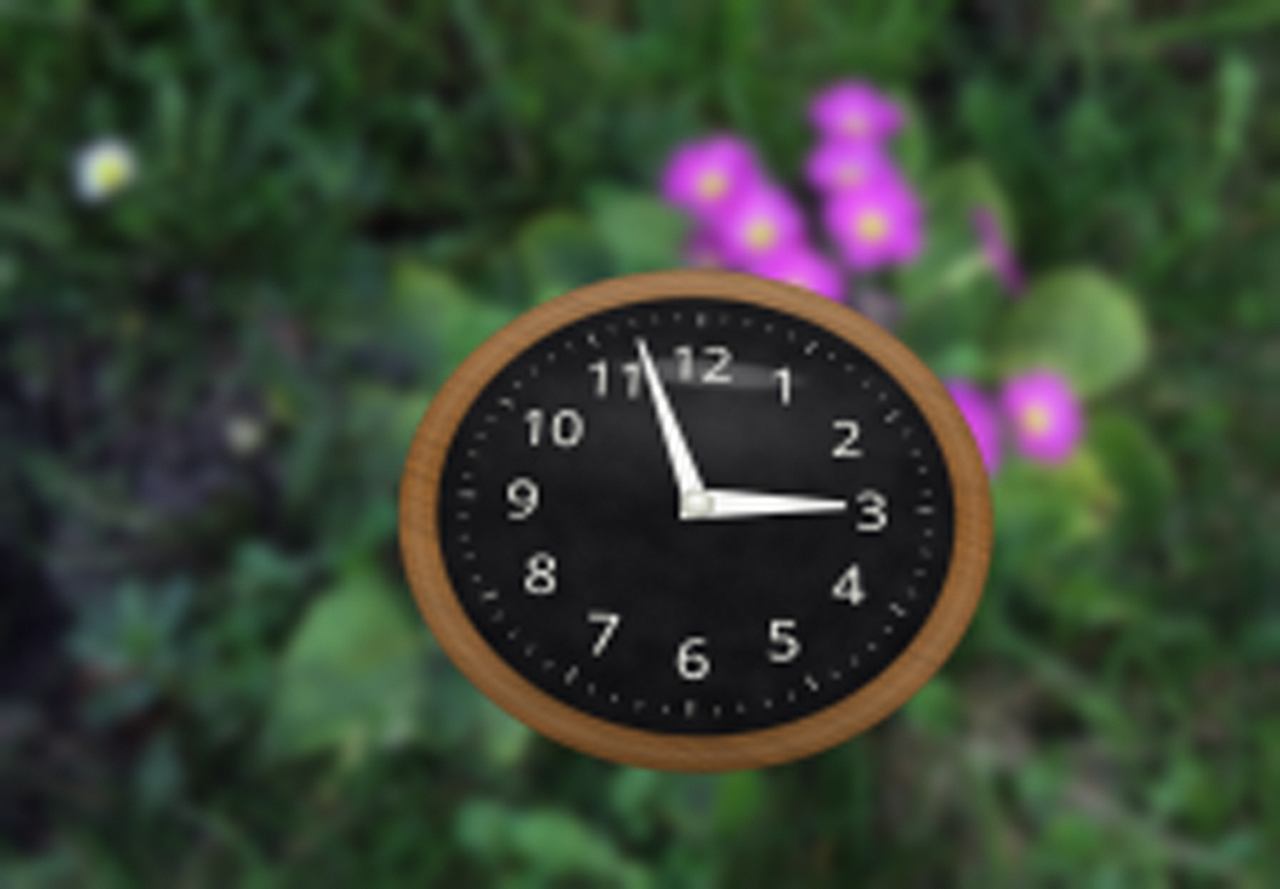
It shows 2h57
